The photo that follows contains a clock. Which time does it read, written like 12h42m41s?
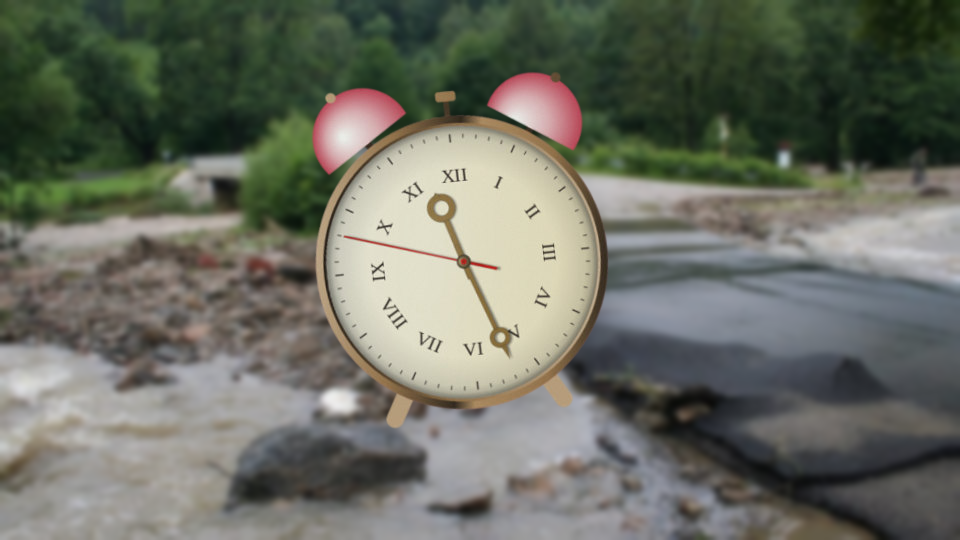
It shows 11h26m48s
